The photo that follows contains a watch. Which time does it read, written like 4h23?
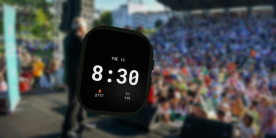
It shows 8h30
